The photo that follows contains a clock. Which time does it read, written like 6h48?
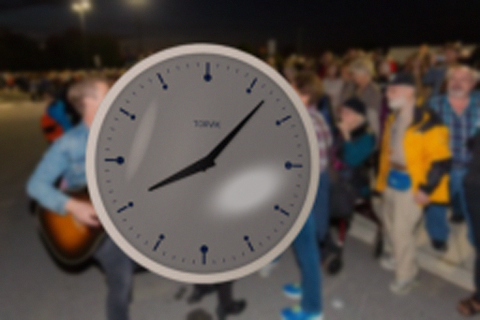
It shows 8h07
